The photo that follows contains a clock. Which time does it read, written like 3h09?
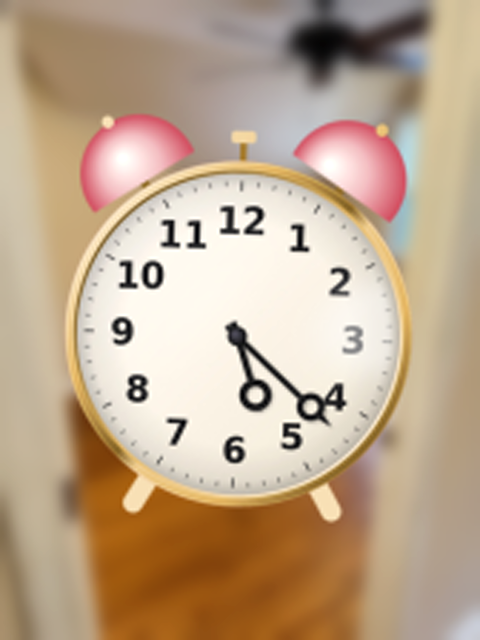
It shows 5h22
